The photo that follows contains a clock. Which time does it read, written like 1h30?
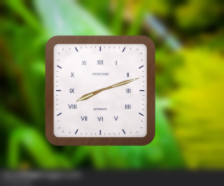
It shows 8h12
